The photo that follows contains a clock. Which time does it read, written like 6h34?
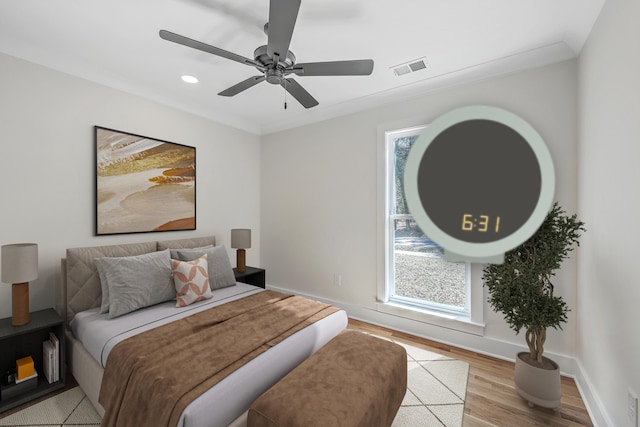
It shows 6h31
